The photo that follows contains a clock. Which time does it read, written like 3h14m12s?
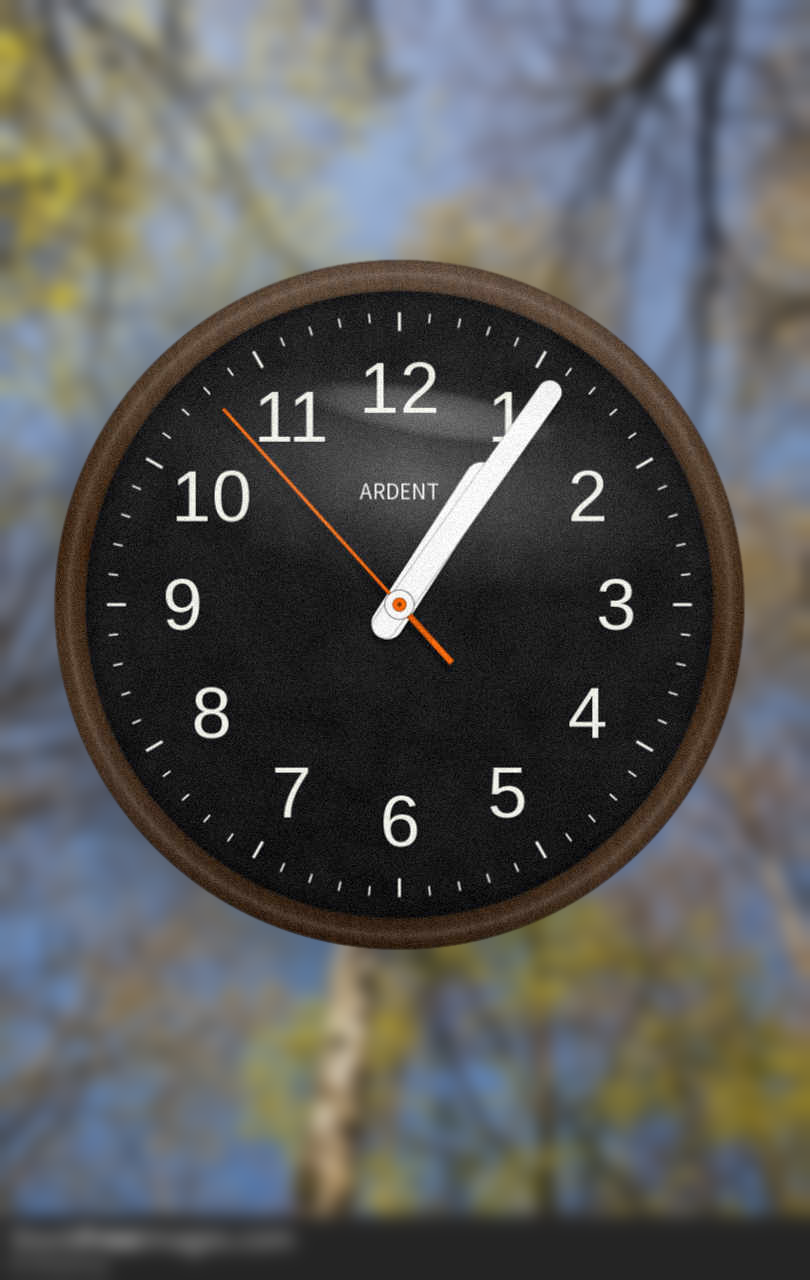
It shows 1h05m53s
